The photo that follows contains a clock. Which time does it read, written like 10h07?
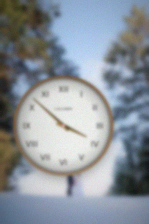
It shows 3h52
